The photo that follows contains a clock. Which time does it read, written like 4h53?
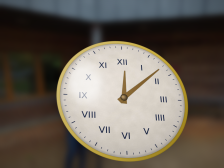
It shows 12h08
